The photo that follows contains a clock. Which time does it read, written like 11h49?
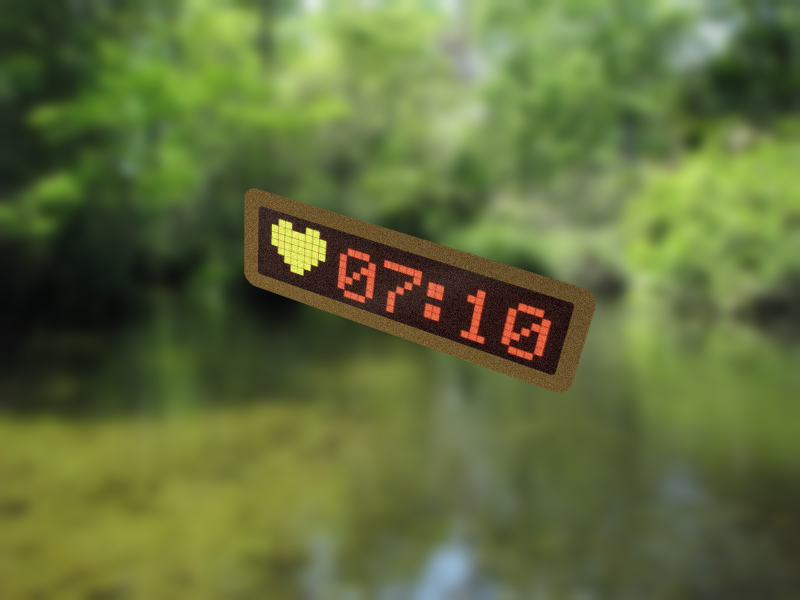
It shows 7h10
